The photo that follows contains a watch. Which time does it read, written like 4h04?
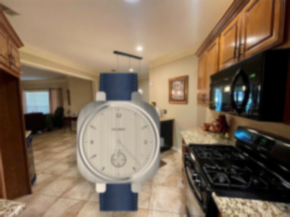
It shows 6h23
